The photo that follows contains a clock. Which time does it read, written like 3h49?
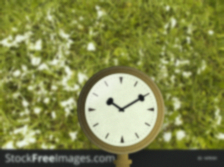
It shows 10h10
